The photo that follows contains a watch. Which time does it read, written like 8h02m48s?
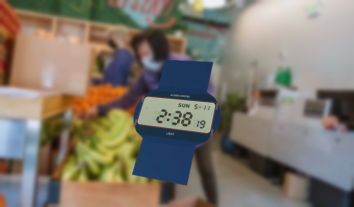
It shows 2h38m19s
